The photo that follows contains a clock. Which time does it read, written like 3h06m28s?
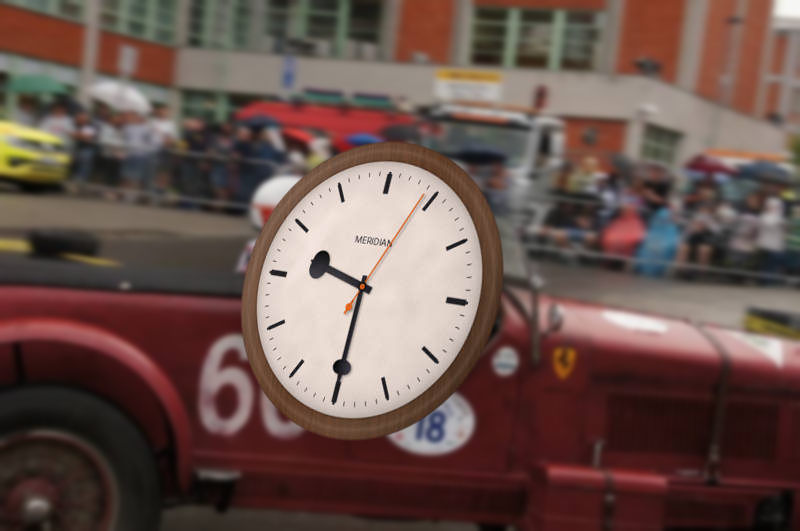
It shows 9h30m04s
